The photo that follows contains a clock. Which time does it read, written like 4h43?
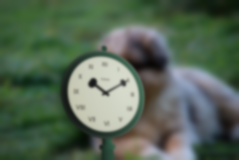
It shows 10h10
